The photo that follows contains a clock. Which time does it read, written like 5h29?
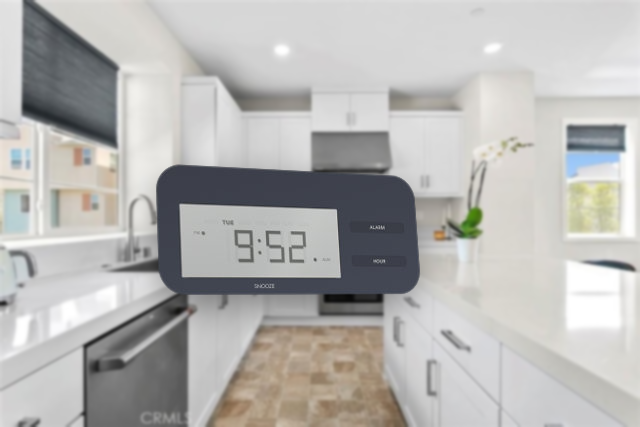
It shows 9h52
